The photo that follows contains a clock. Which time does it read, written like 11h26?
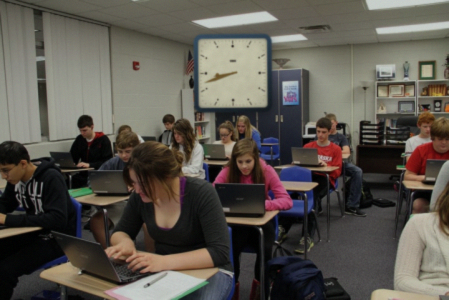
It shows 8h42
